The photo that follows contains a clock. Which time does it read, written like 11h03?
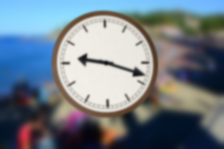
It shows 9h18
